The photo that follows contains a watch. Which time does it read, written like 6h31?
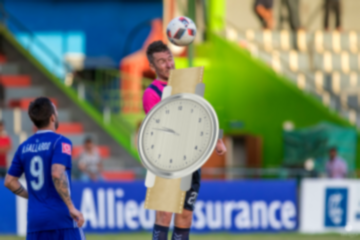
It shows 9h47
